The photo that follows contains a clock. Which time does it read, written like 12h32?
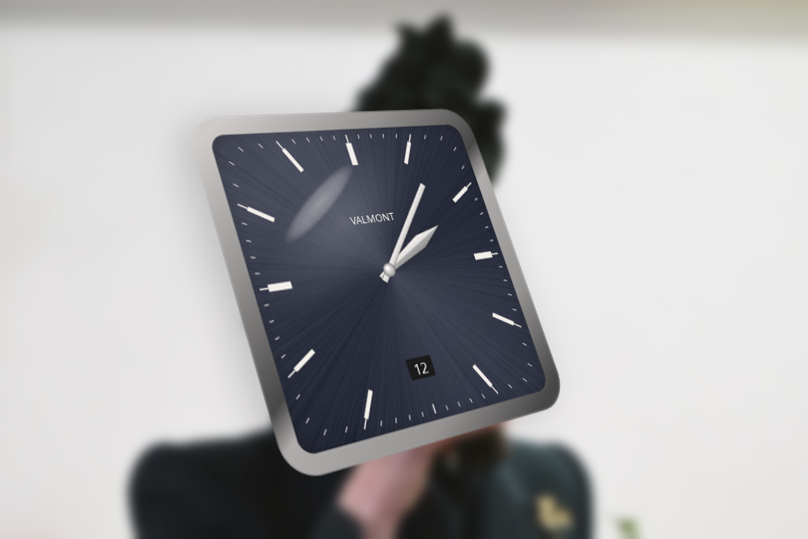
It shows 2h07
